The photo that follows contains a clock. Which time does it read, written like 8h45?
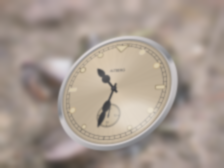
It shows 10h32
